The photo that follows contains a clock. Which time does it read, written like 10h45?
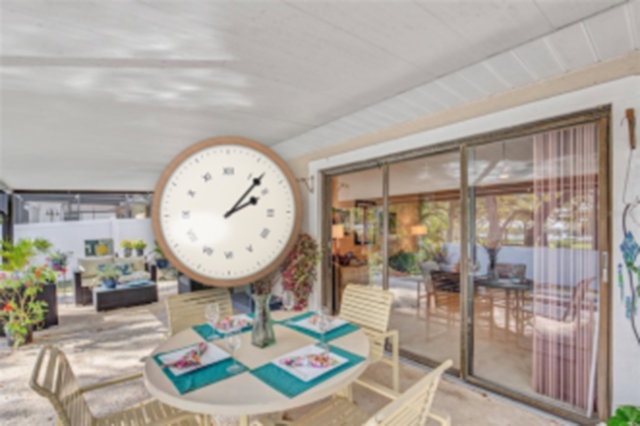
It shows 2h07
